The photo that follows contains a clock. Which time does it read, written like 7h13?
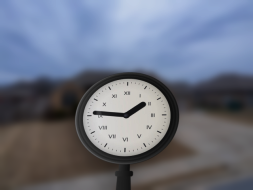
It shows 1h46
